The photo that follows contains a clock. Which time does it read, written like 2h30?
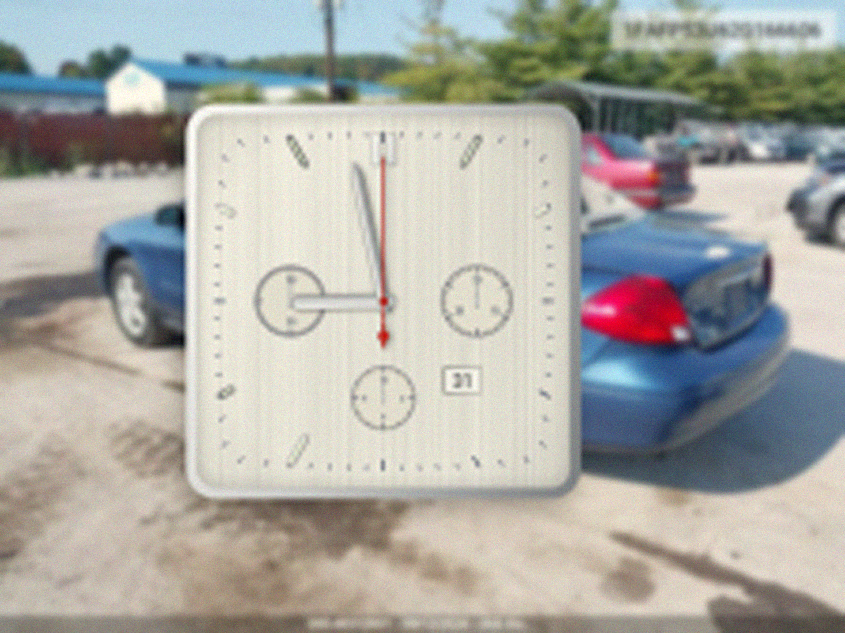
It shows 8h58
